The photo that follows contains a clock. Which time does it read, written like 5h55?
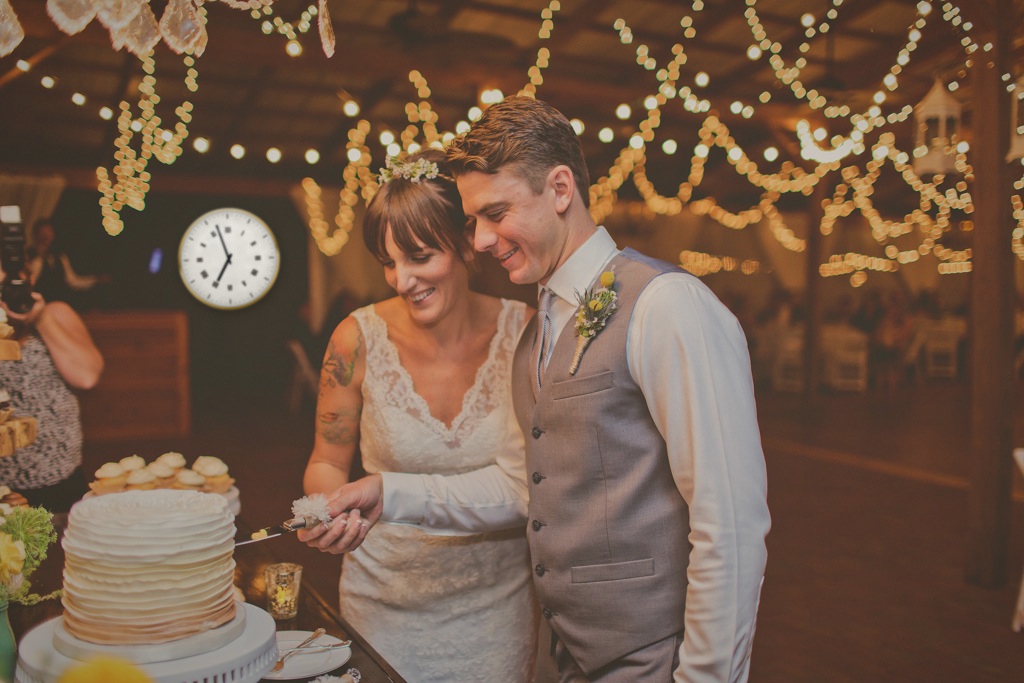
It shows 6h57
